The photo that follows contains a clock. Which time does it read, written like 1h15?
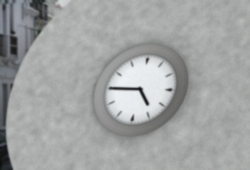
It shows 4h45
